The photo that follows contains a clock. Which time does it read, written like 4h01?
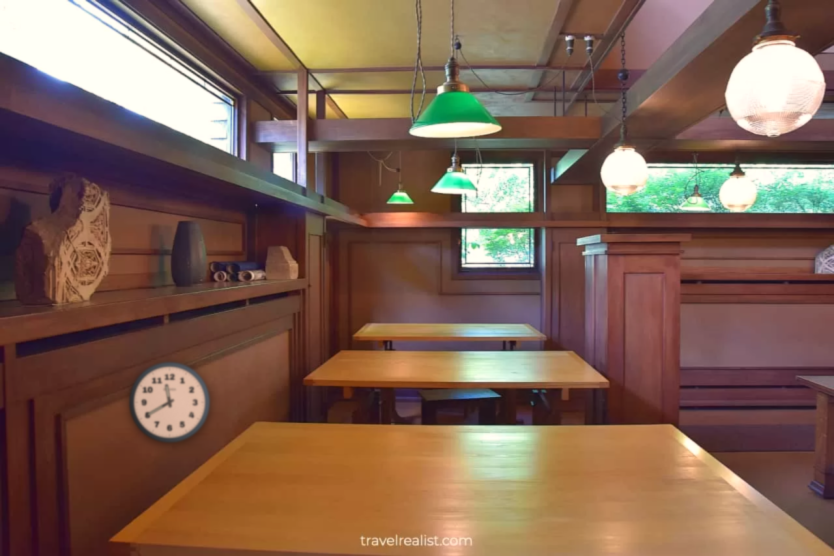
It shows 11h40
